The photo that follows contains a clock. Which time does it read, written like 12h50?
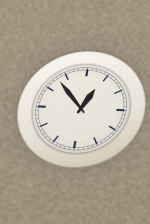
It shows 12h53
